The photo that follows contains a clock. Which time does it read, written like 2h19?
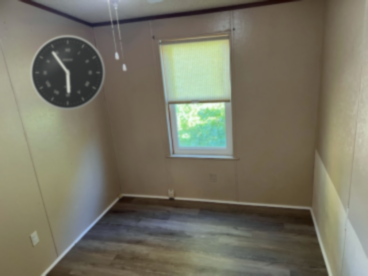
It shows 5h54
